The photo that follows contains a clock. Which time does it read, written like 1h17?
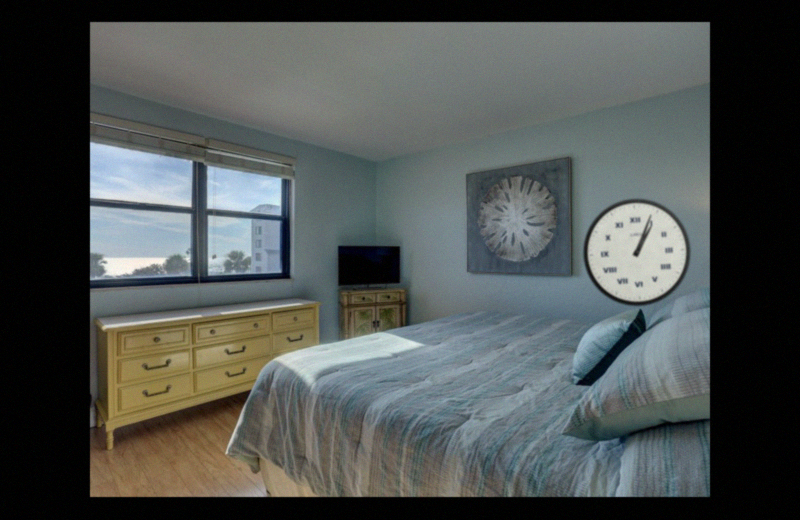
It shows 1h04
